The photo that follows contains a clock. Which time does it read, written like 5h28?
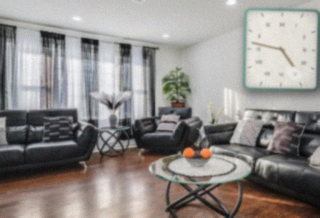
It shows 4h47
